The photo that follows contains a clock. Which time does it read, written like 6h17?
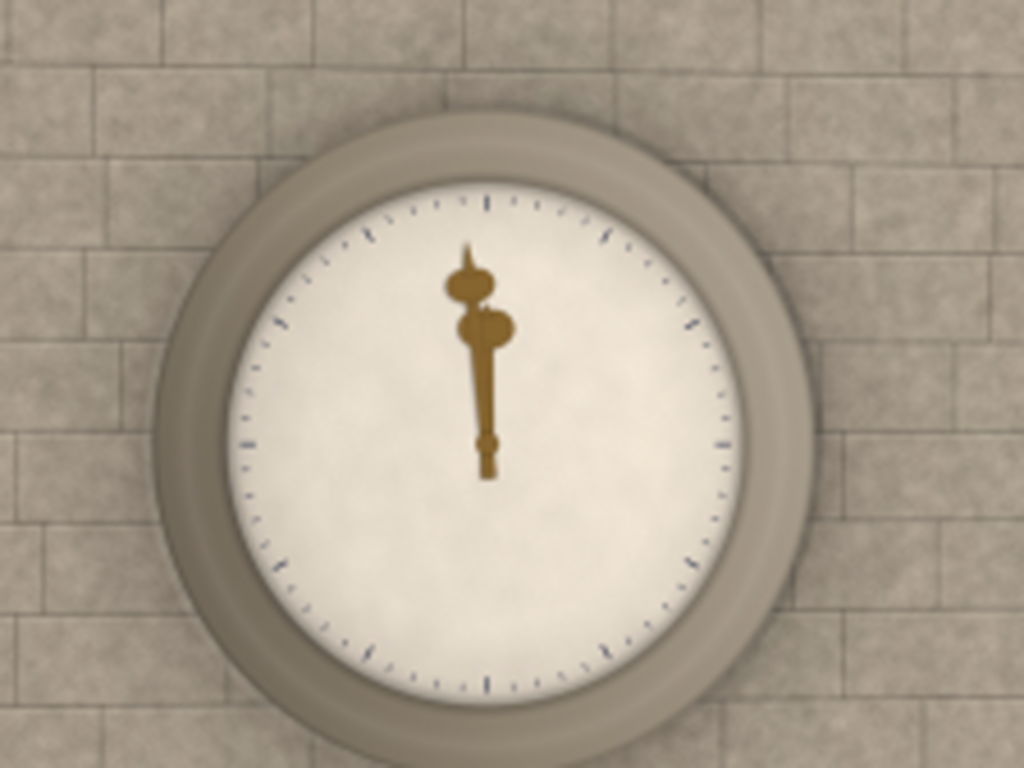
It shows 11h59
